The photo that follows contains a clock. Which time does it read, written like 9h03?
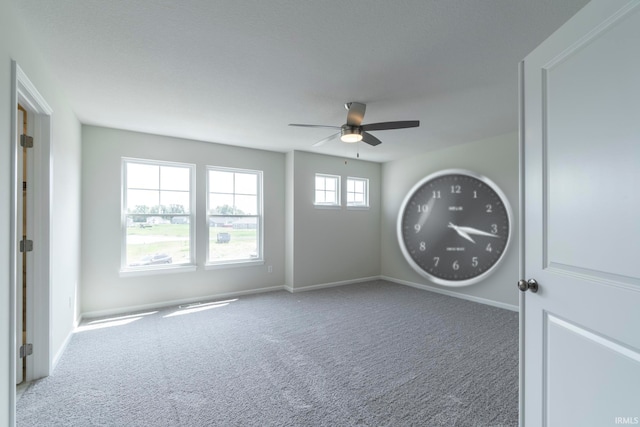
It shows 4h17
